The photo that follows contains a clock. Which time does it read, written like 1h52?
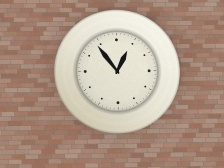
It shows 12h54
